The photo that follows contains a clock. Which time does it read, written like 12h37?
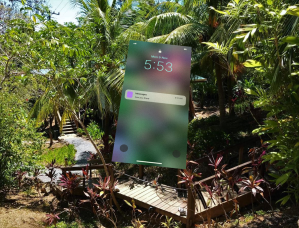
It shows 5h53
